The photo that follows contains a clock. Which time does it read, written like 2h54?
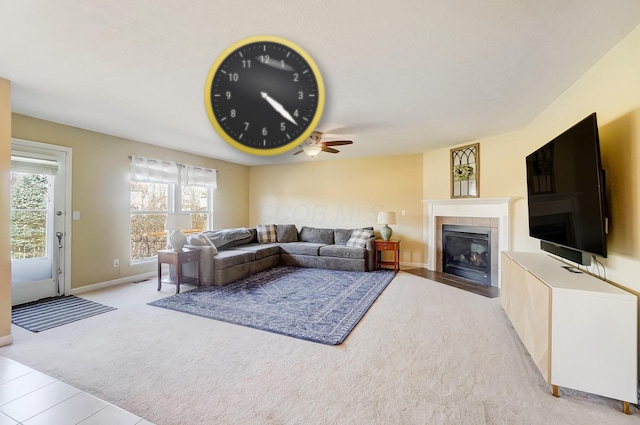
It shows 4h22
